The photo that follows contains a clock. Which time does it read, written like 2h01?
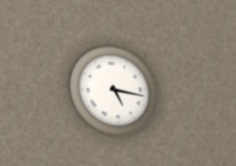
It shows 5h17
